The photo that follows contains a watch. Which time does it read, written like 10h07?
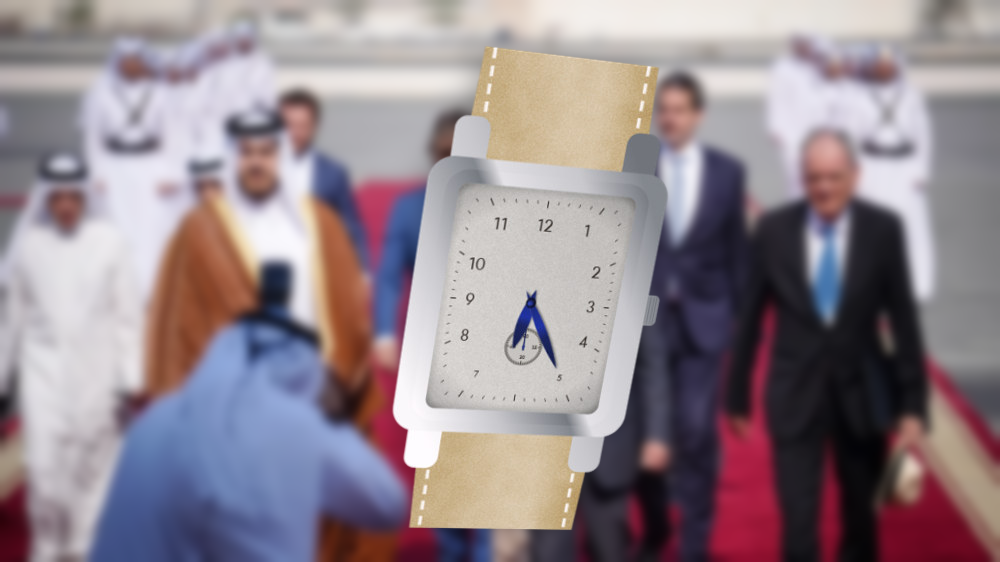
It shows 6h25
